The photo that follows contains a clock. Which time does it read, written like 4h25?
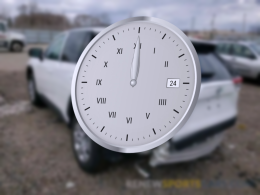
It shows 12h00
